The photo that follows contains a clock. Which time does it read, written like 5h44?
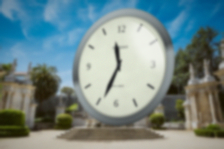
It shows 11h34
